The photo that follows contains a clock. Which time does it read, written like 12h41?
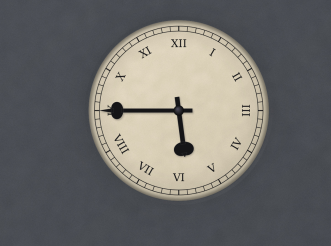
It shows 5h45
